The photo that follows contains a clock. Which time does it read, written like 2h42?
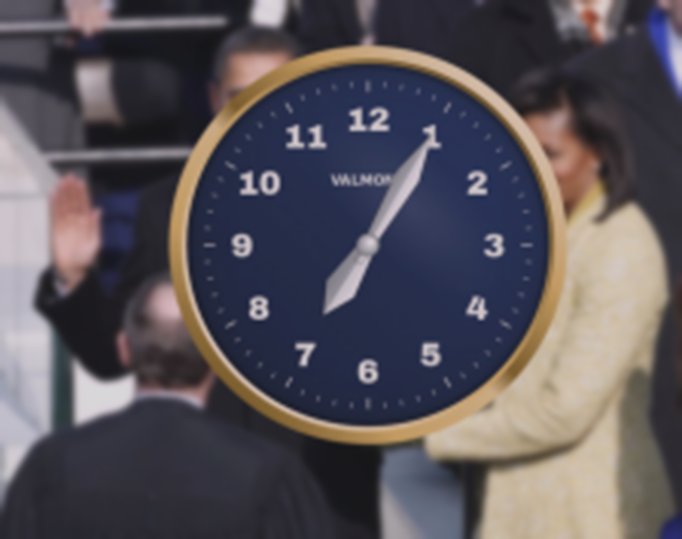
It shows 7h05
